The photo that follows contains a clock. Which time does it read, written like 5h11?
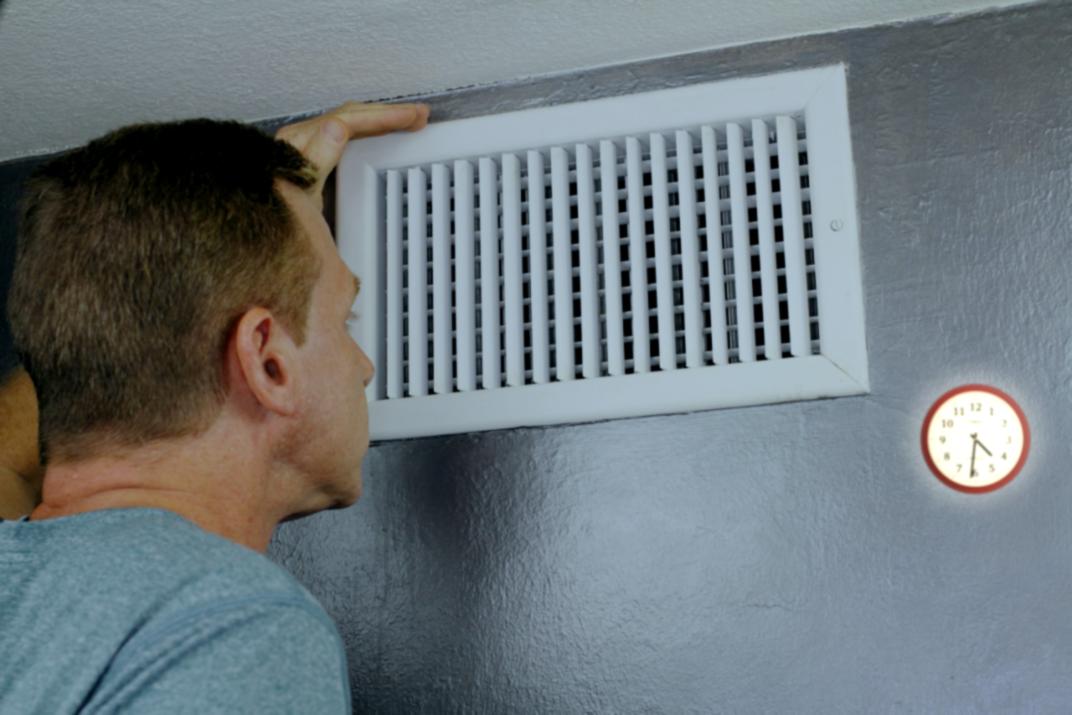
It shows 4h31
